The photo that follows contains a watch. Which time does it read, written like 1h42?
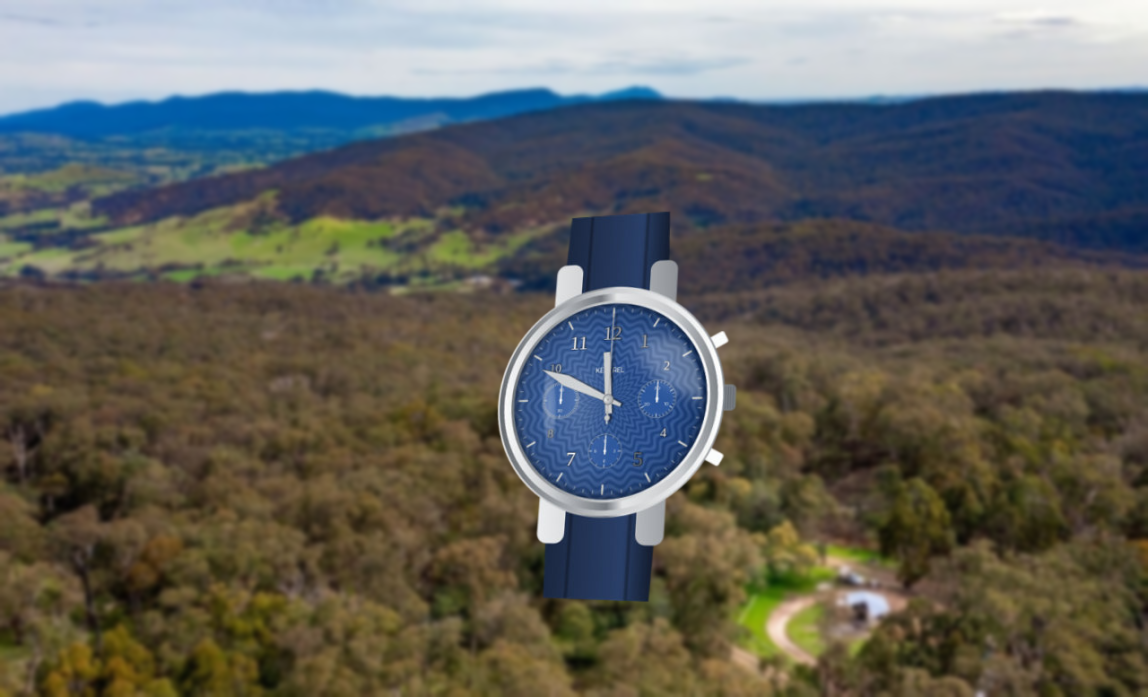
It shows 11h49
